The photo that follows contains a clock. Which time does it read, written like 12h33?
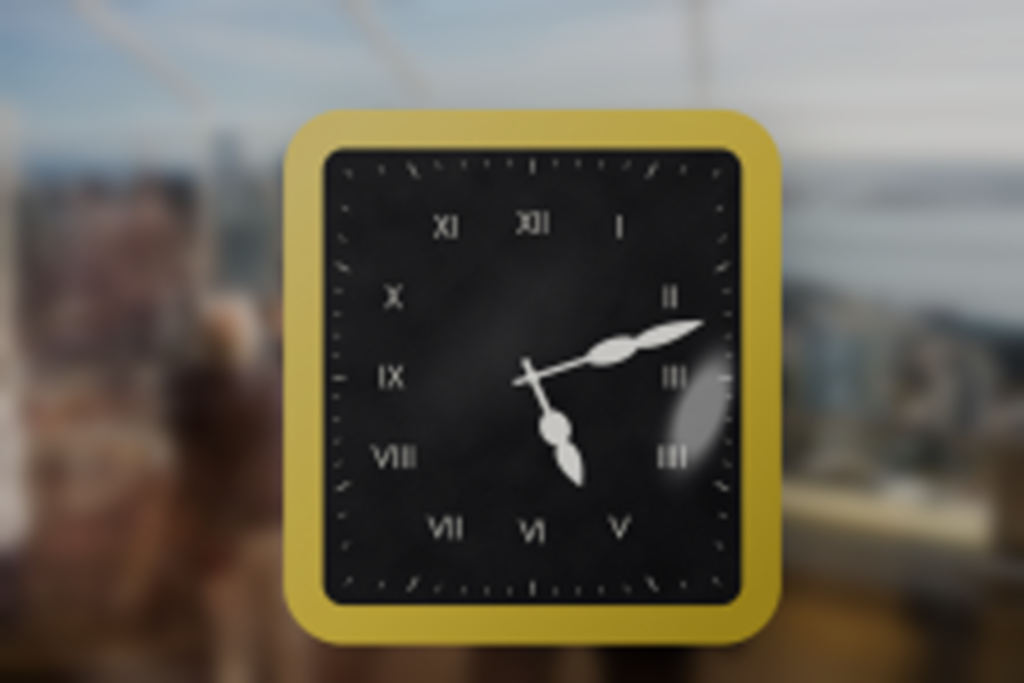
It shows 5h12
